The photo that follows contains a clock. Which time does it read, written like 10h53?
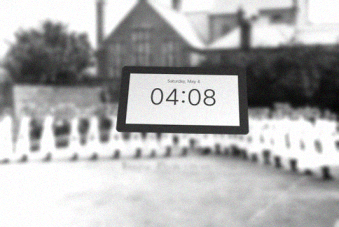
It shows 4h08
